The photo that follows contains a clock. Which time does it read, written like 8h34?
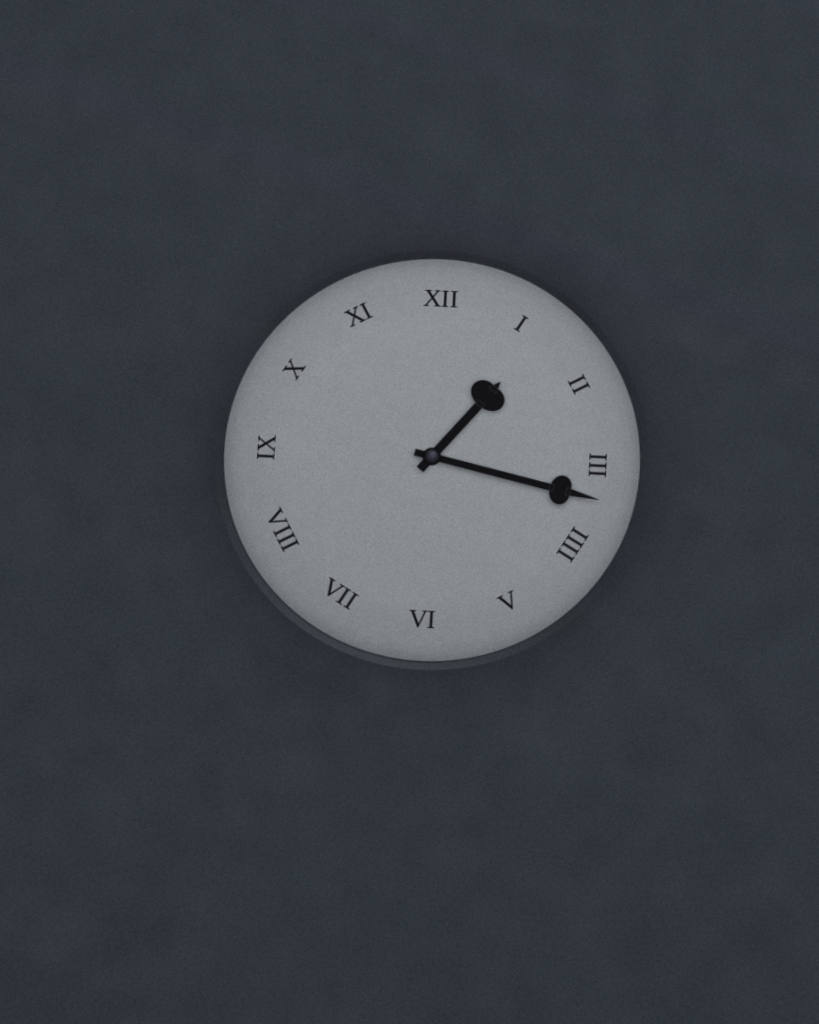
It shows 1h17
